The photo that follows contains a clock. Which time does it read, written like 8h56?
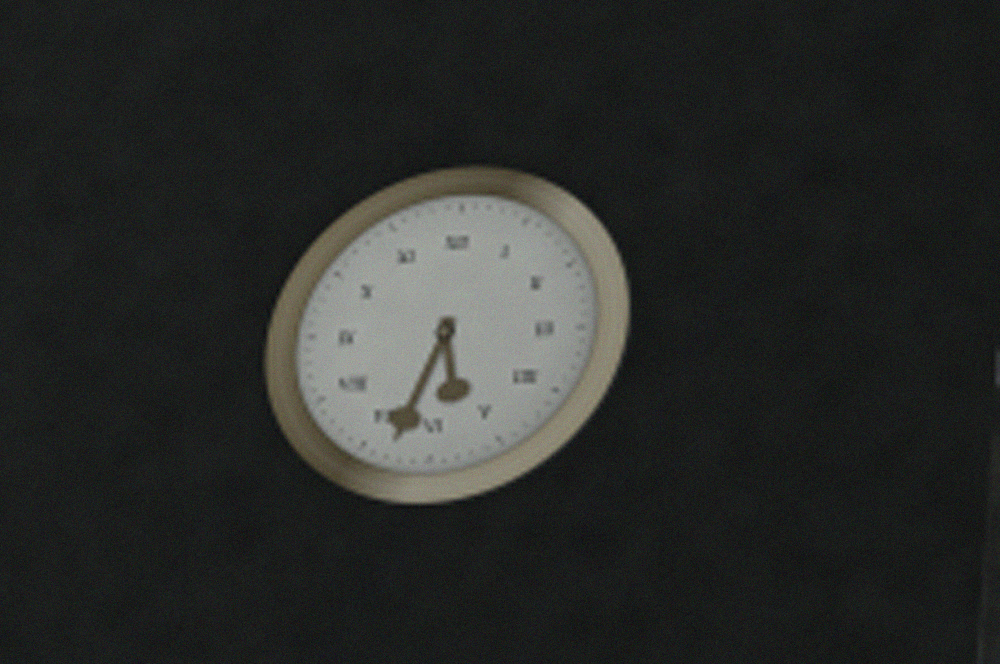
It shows 5h33
